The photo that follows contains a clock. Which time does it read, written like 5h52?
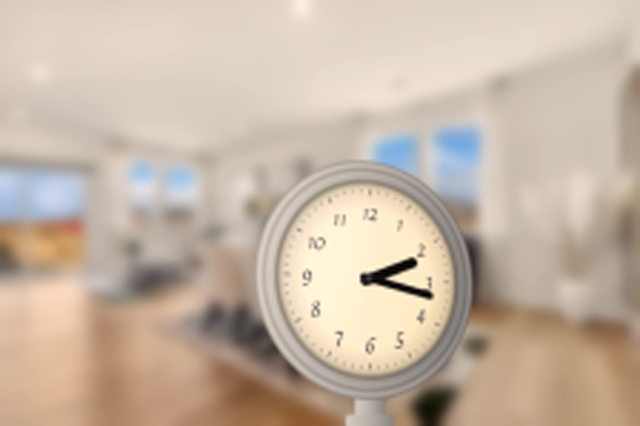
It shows 2h17
